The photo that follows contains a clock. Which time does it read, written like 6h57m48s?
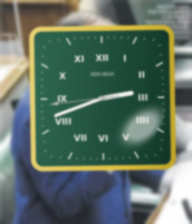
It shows 2h41m44s
